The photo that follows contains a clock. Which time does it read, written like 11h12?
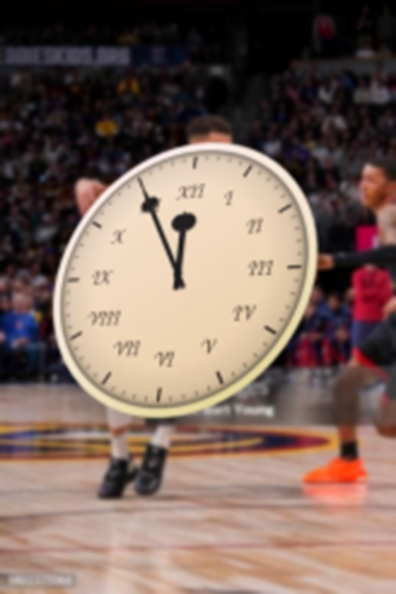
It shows 11h55
